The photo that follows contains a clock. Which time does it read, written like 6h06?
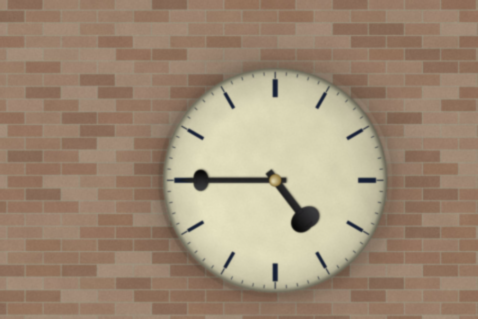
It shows 4h45
